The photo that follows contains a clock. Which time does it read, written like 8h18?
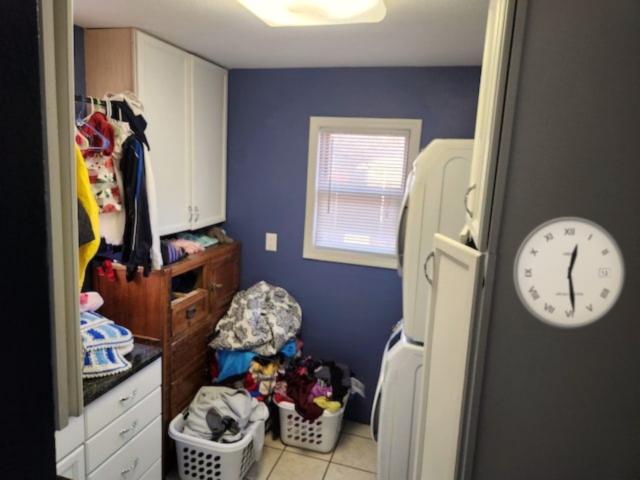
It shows 12h29
